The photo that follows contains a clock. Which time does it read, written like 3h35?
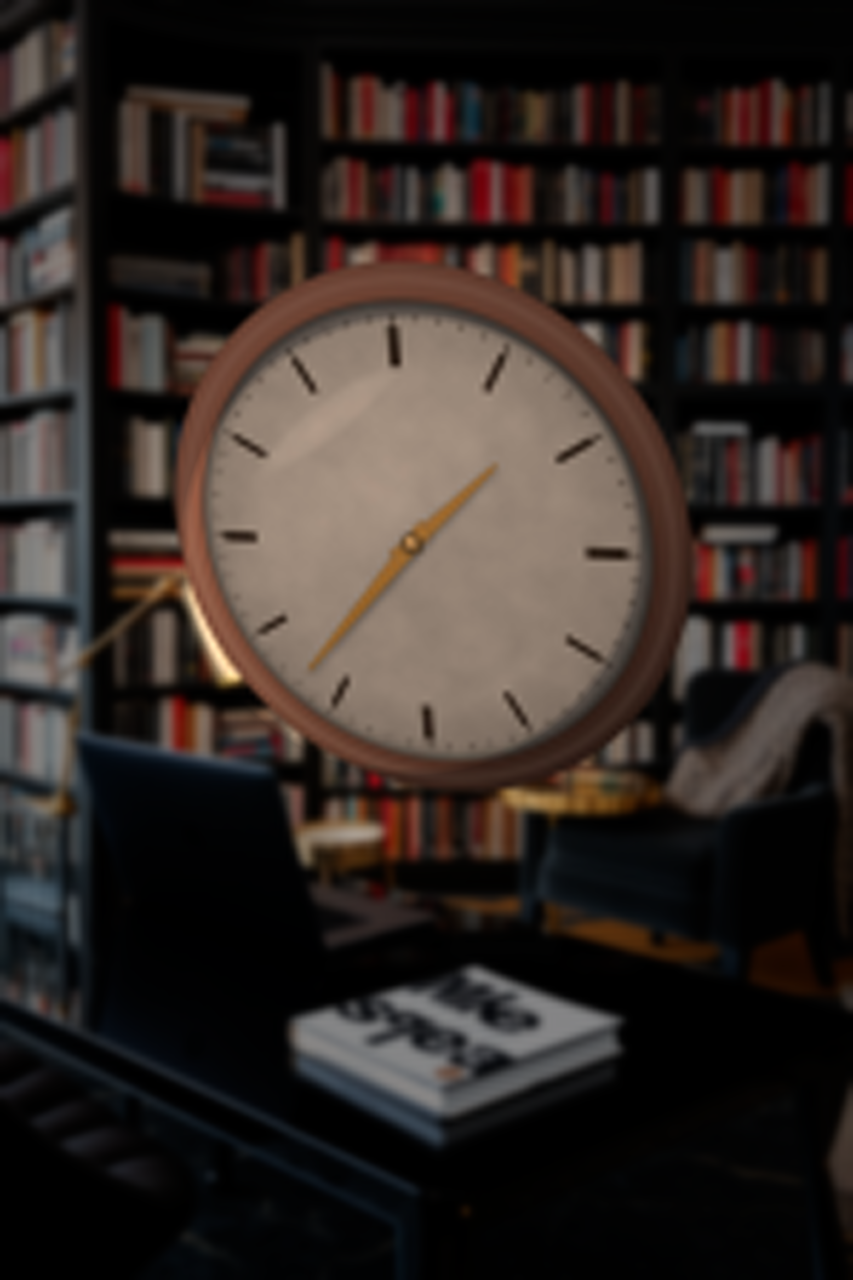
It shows 1h37
